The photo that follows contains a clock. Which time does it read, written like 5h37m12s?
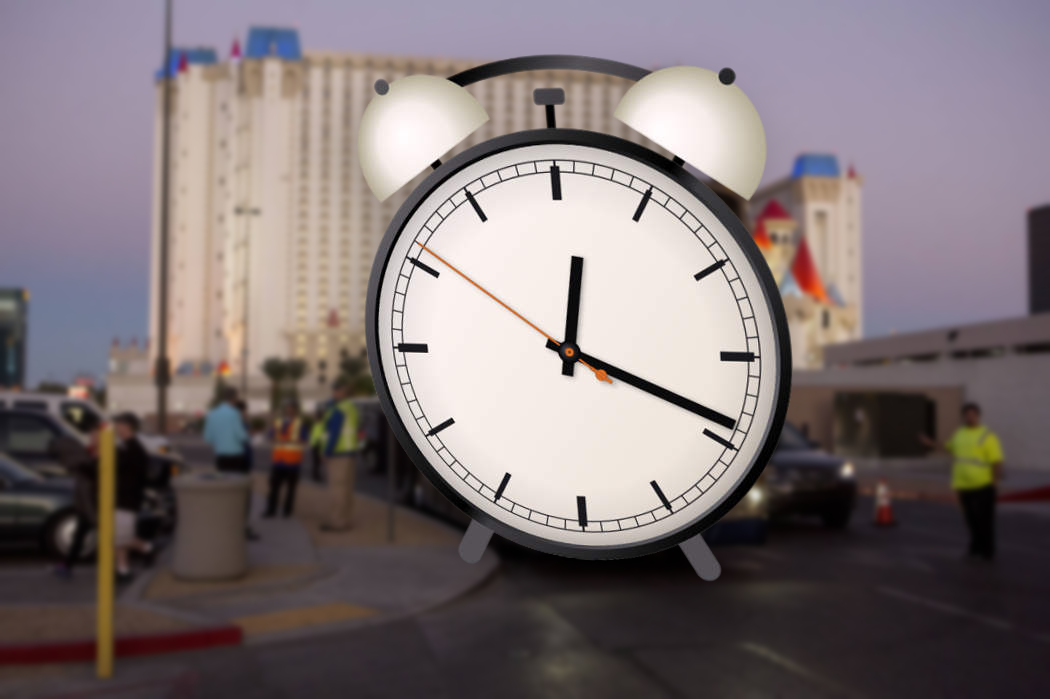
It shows 12h18m51s
